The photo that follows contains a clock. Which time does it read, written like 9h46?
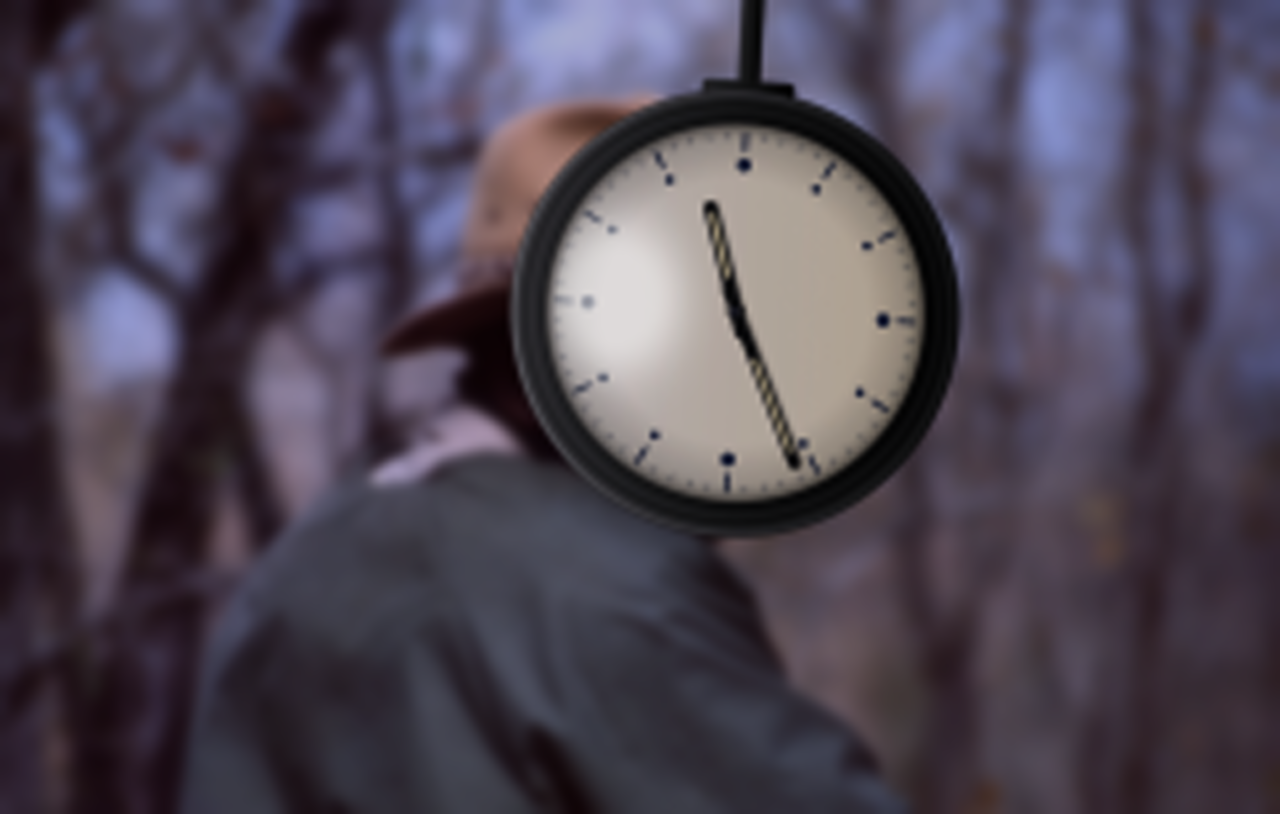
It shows 11h26
